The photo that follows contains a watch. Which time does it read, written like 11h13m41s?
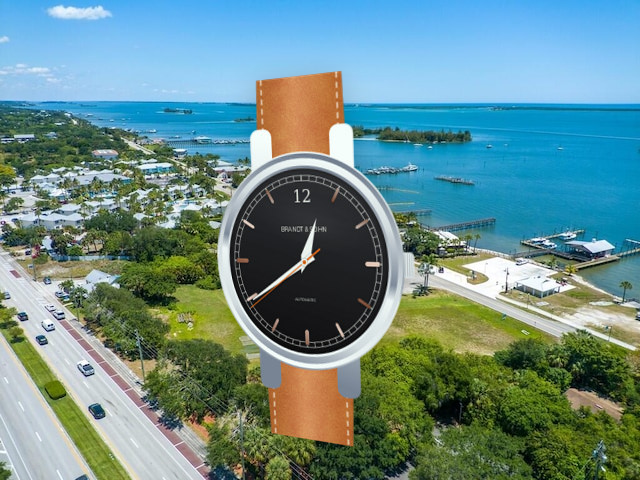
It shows 12h39m39s
